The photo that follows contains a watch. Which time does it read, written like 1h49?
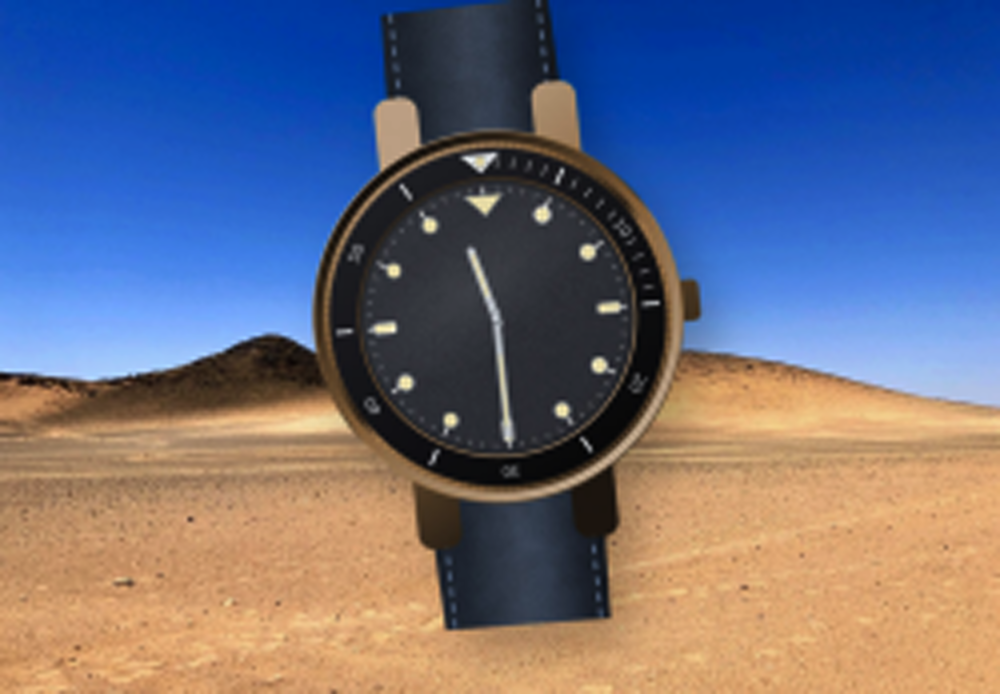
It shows 11h30
